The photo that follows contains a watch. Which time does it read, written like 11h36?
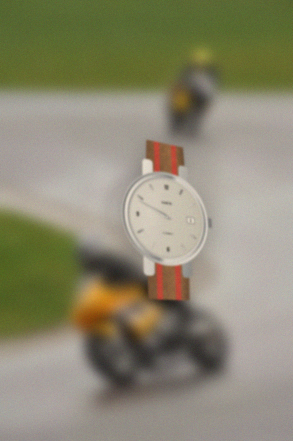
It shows 9h49
